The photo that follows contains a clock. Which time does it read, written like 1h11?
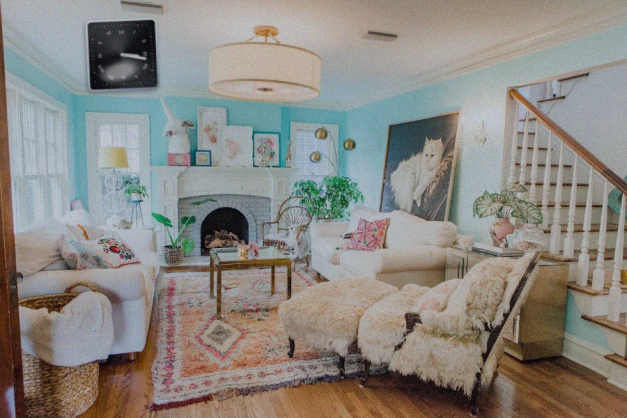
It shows 3h17
